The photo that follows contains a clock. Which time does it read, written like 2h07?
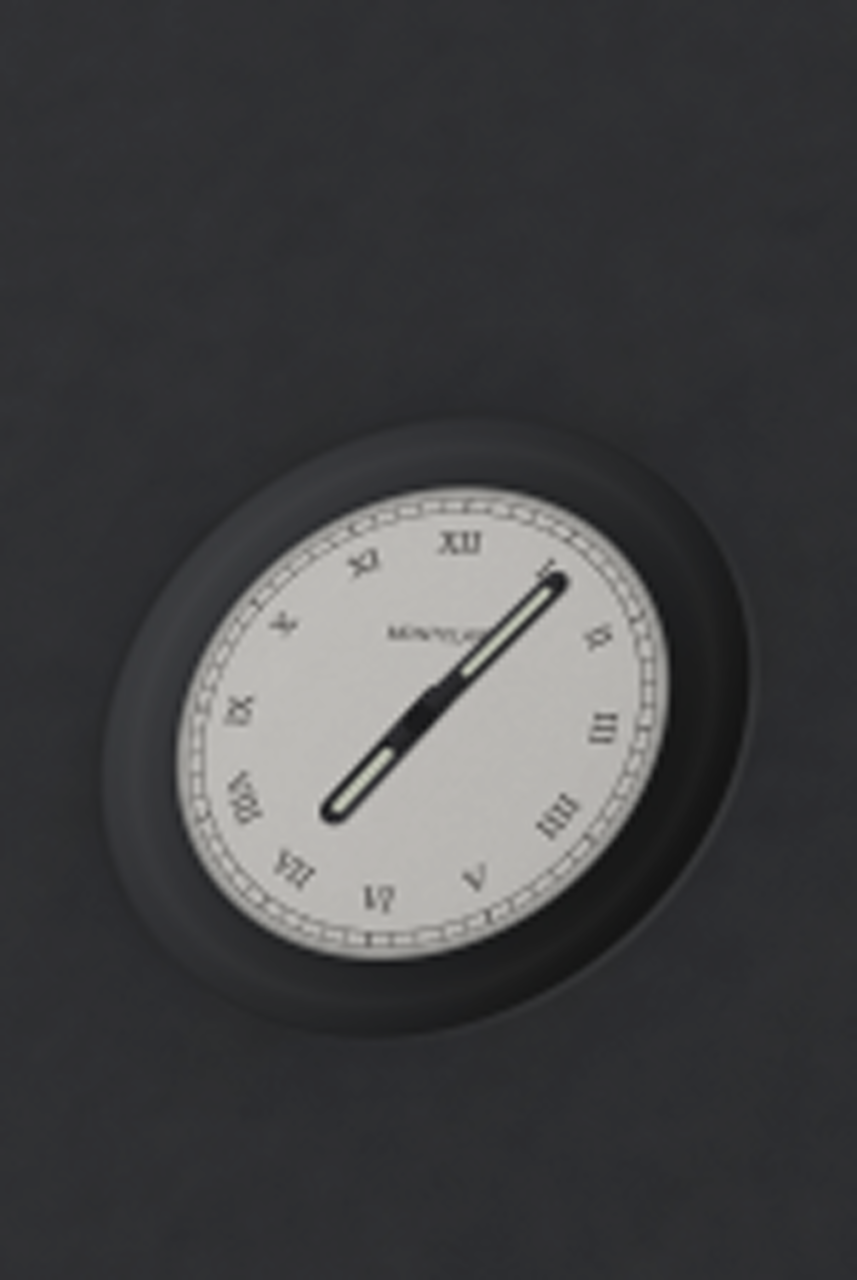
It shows 7h06
